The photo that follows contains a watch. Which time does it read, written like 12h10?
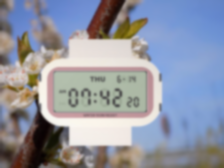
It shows 7h42
